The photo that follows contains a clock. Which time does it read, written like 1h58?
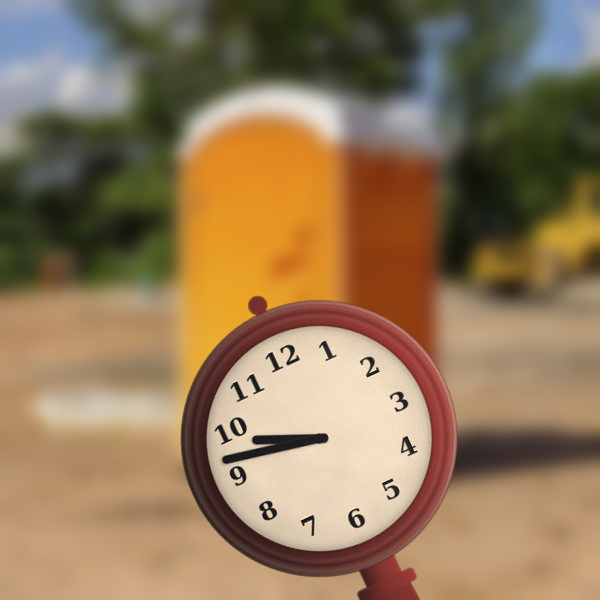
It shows 9h47
